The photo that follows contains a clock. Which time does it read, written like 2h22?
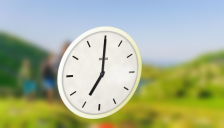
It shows 7h00
